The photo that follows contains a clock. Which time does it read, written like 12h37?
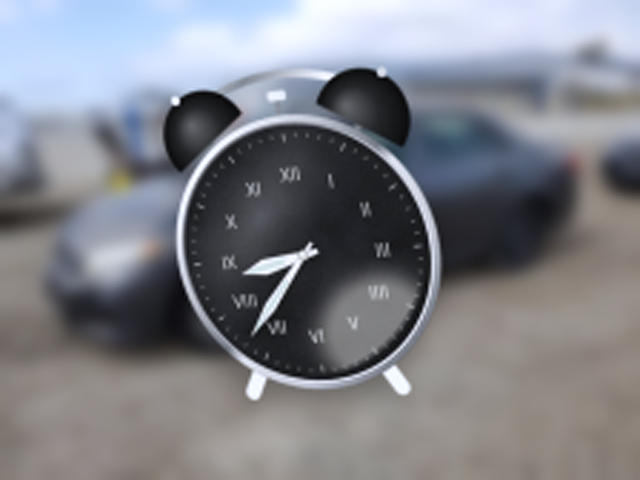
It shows 8h37
